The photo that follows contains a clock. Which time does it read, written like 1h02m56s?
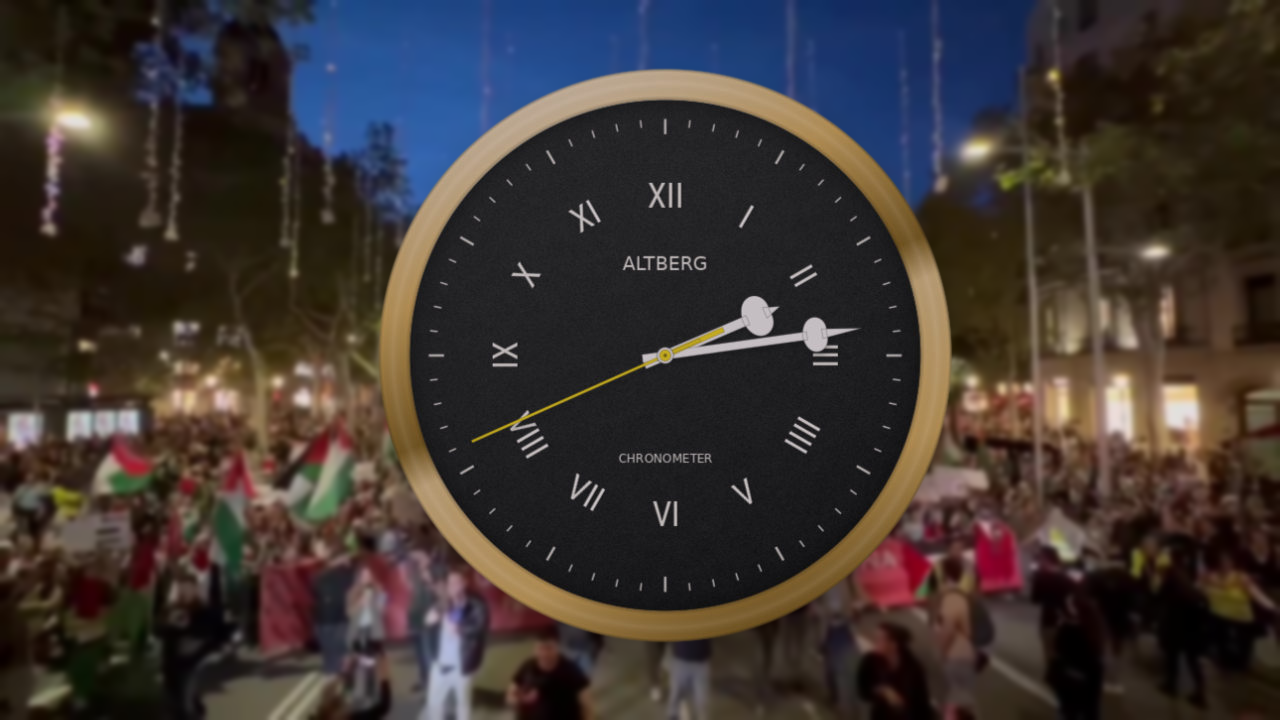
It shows 2h13m41s
